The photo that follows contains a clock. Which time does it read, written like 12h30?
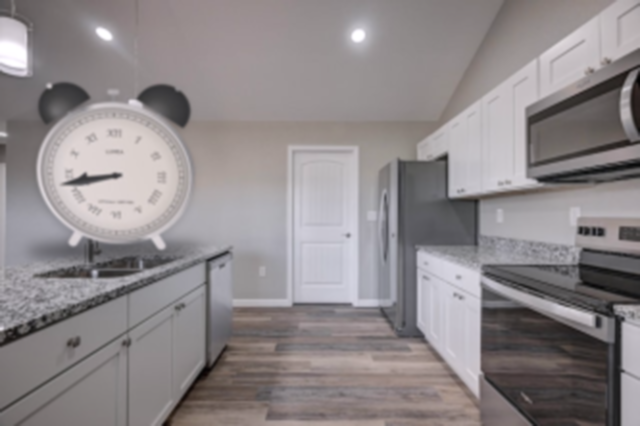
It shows 8h43
